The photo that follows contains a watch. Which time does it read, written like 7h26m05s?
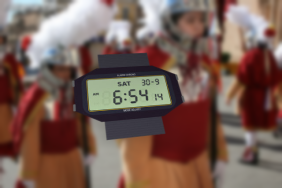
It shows 6h54m14s
